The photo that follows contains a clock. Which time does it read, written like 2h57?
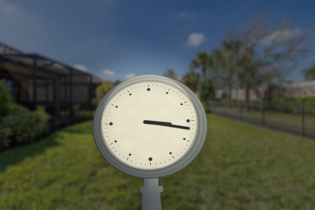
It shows 3h17
